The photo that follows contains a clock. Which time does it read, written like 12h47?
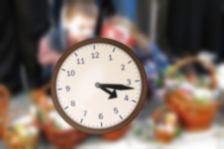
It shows 4h17
